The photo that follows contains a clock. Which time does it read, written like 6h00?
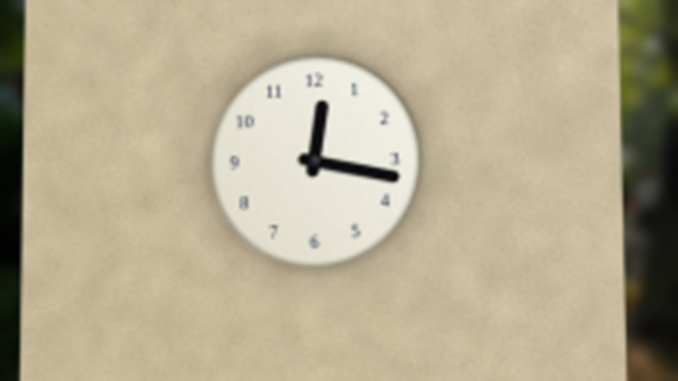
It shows 12h17
